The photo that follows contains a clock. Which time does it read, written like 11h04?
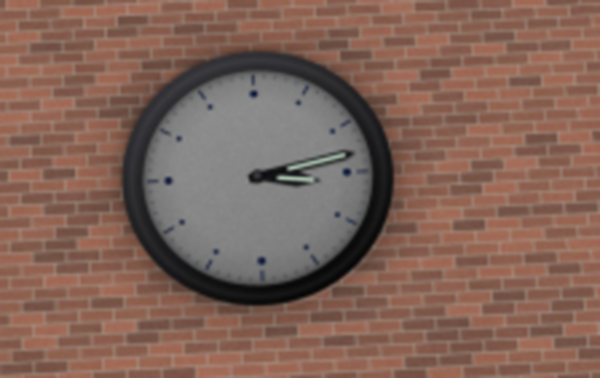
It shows 3h13
